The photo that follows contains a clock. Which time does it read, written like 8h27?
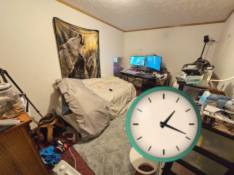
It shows 1h19
